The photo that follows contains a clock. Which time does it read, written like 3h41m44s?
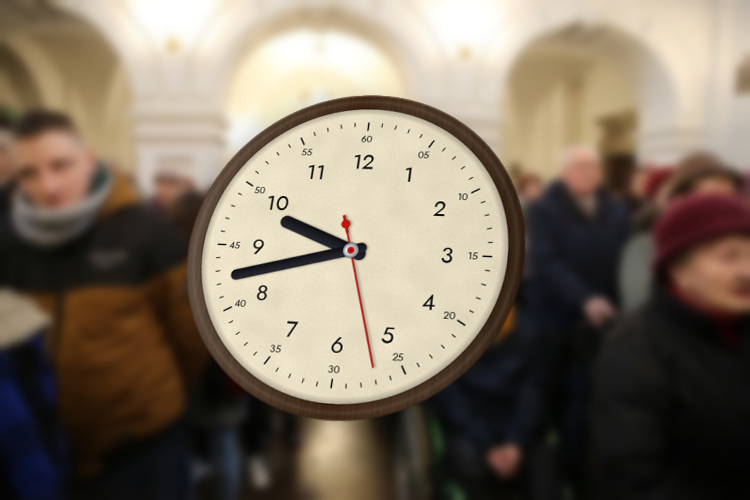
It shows 9h42m27s
